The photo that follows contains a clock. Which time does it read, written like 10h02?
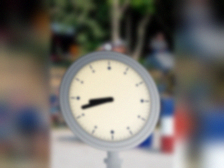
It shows 8h42
